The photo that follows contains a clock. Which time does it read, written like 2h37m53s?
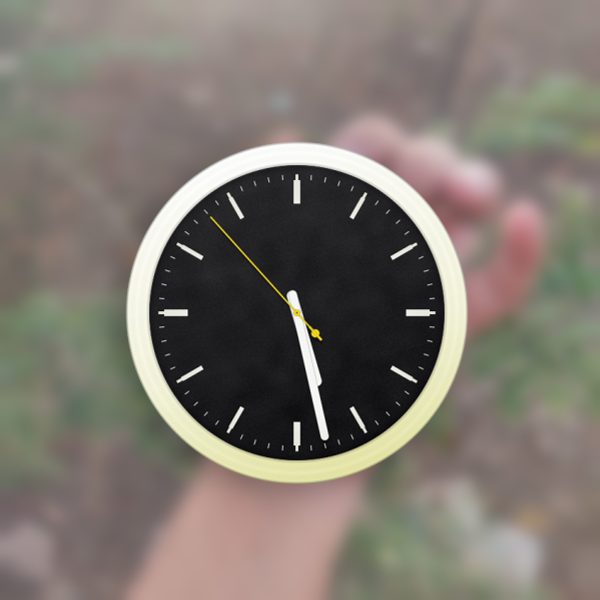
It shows 5h27m53s
